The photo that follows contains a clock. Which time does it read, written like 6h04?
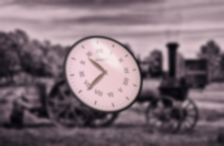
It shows 10h39
